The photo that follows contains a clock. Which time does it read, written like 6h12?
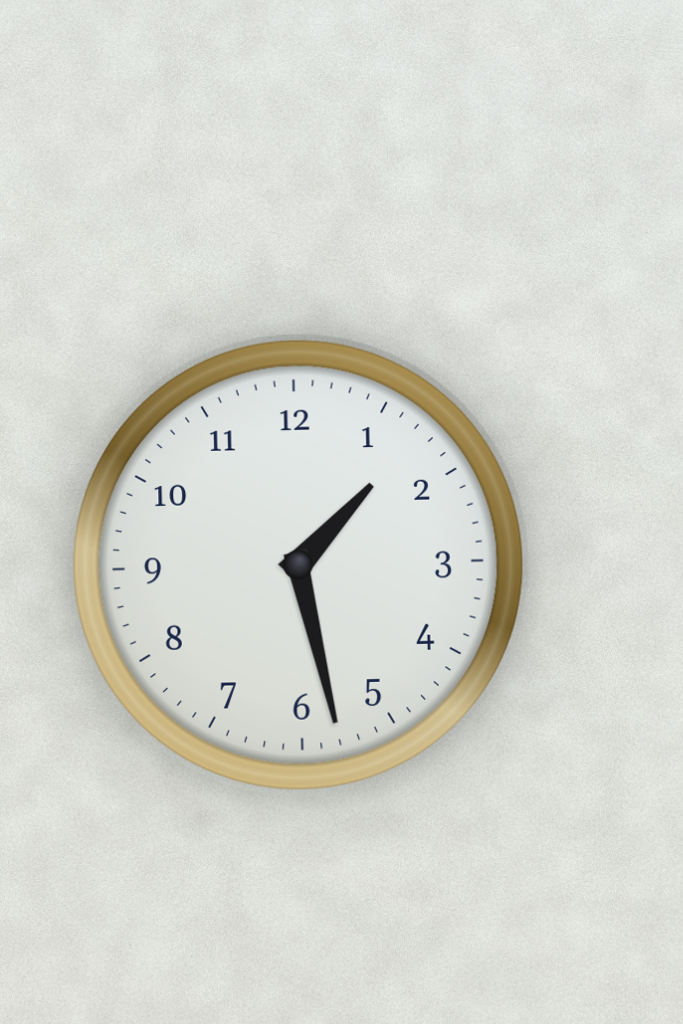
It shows 1h28
